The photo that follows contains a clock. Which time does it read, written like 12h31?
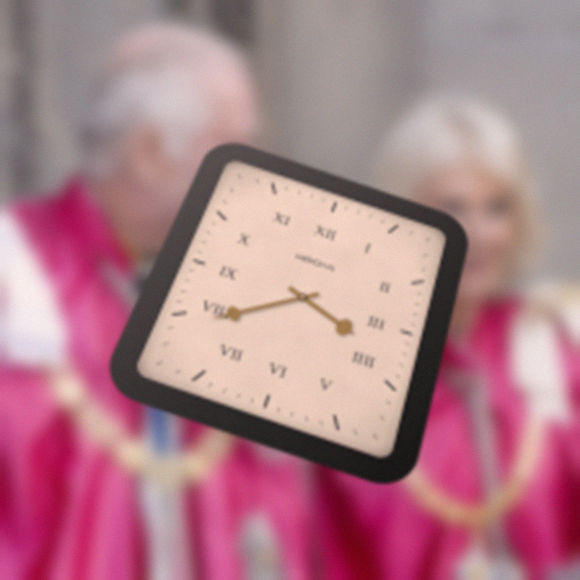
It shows 3h39
